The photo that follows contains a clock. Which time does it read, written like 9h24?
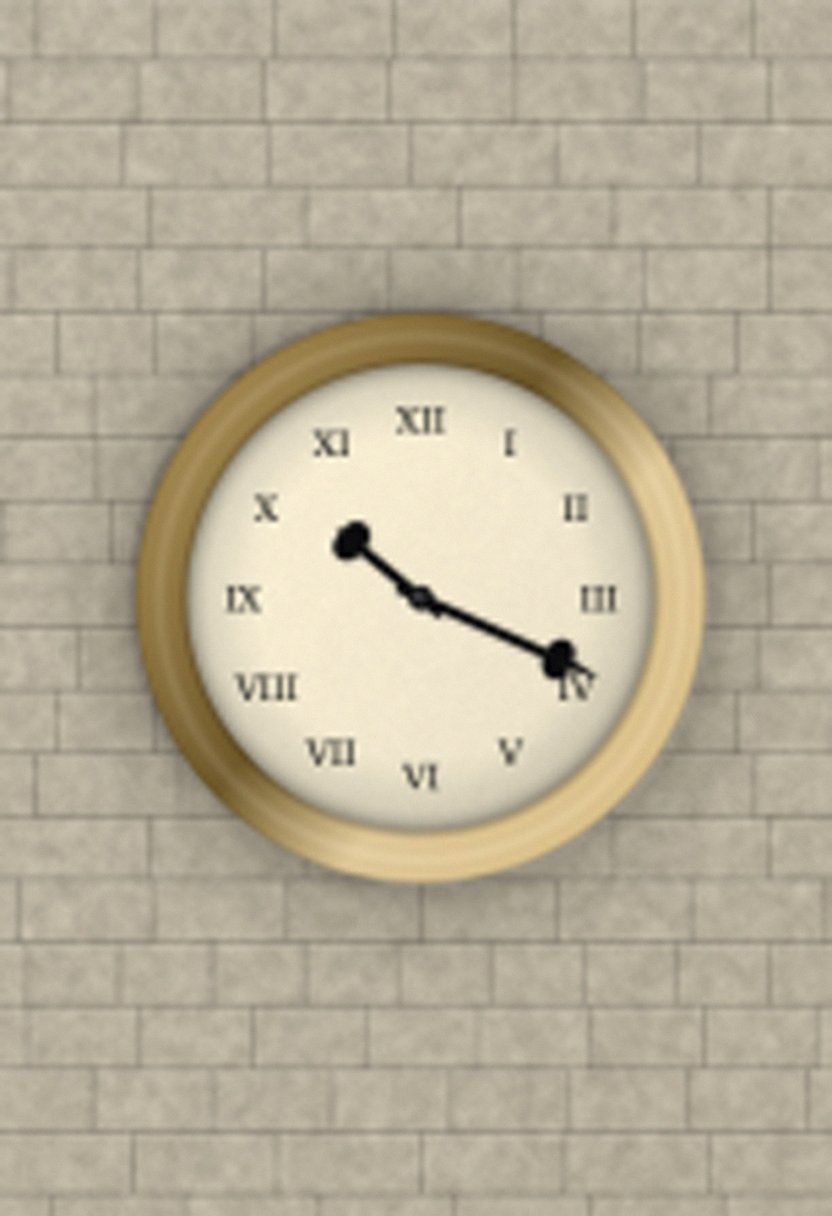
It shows 10h19
